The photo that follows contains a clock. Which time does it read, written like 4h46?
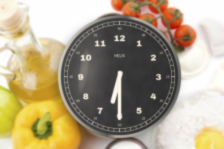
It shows 6h30
